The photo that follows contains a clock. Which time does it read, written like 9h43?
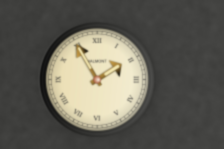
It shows 1h55
